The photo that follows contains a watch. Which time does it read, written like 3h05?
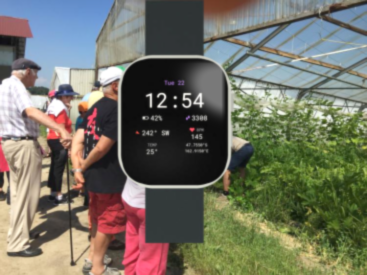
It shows 12h54
